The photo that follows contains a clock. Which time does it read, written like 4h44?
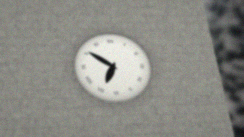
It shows 6h51
